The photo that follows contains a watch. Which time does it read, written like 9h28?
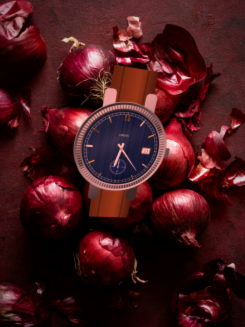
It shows 6h23
